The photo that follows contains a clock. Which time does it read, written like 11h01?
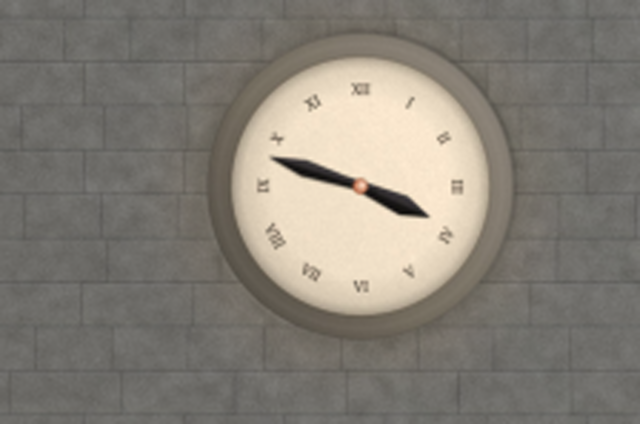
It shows 3h48
